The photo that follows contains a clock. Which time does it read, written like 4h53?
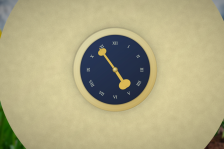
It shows 4h54
